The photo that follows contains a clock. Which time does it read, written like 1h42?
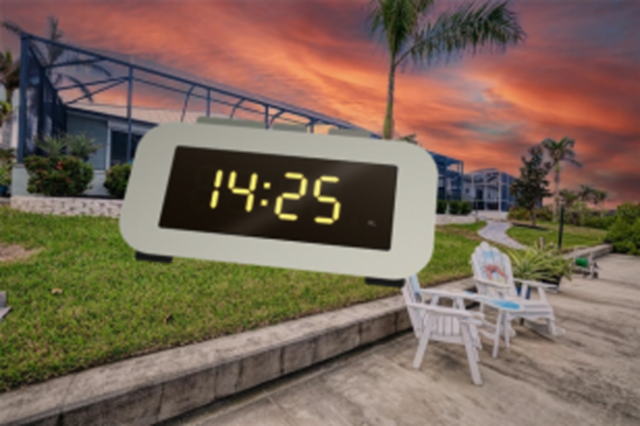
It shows 14h25
